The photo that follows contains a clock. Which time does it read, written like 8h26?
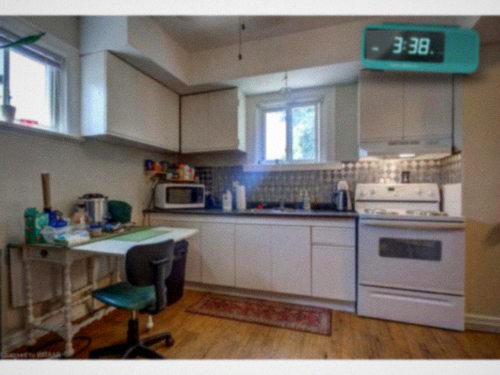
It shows 3h38
